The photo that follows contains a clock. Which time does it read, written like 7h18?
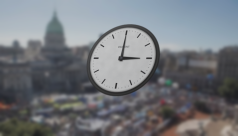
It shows 3h00
